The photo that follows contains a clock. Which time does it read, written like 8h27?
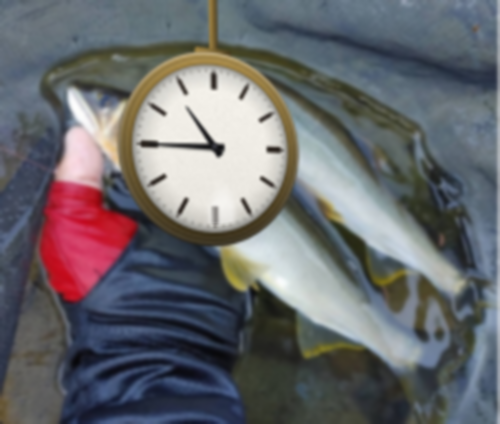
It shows 10h45
